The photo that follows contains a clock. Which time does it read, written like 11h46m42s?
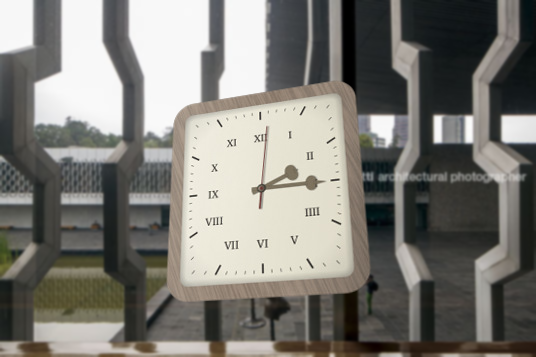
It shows 2h15m01s
